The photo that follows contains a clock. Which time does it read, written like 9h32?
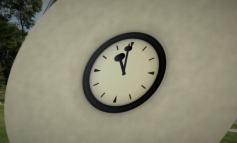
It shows 10h59
